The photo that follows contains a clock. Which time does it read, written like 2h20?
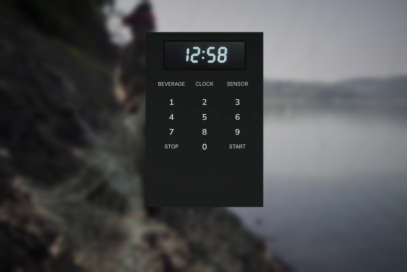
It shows 12h58
